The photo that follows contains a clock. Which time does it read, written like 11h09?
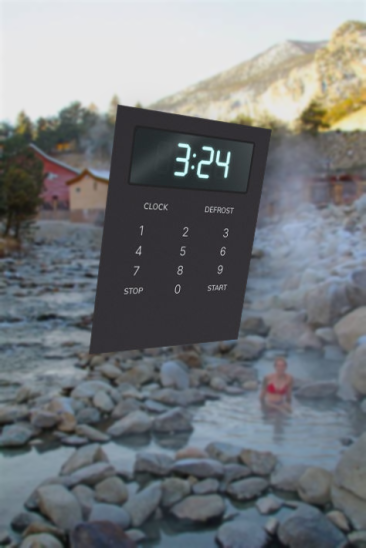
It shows 3h24
